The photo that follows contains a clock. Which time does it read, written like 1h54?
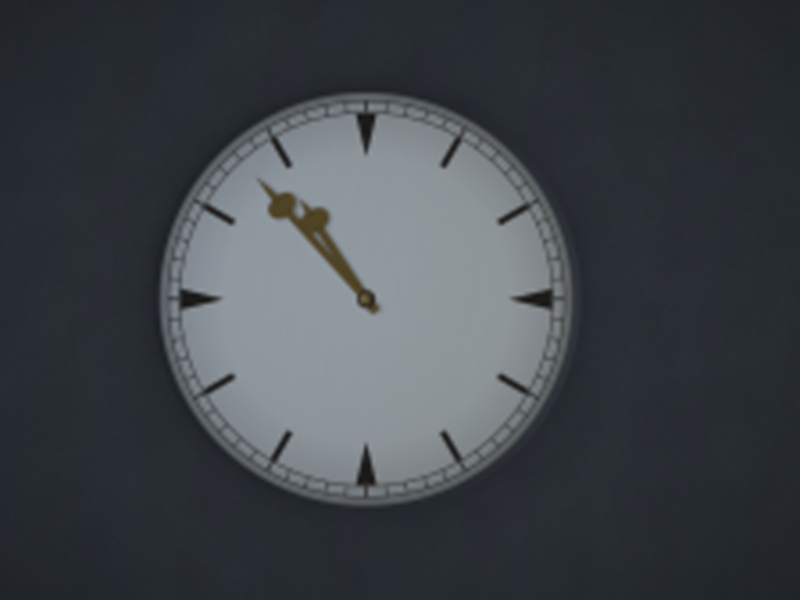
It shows 10h53
